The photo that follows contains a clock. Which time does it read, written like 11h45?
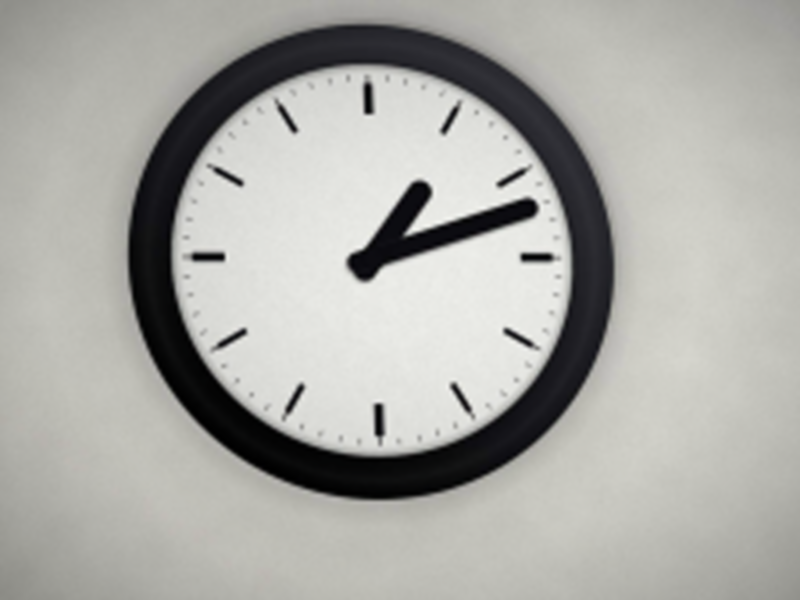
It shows 1h12
